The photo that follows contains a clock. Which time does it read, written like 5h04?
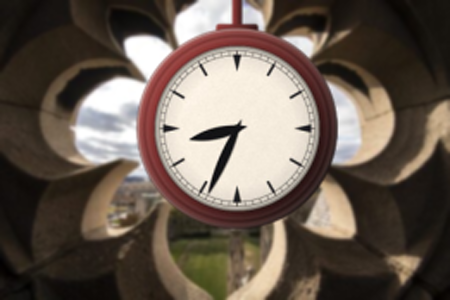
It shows 8h34
